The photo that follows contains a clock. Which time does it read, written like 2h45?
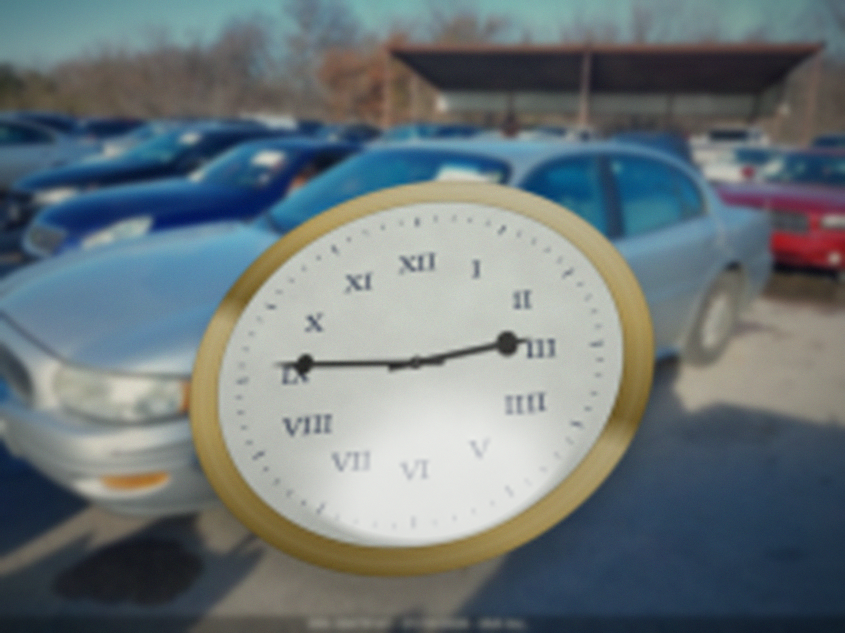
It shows 2h46
